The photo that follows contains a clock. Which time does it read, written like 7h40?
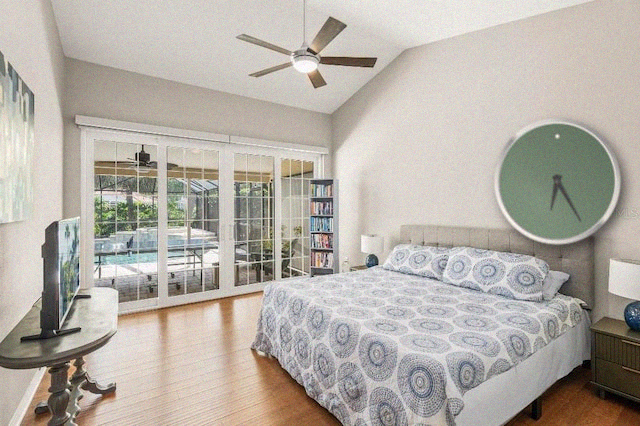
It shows 6h25
